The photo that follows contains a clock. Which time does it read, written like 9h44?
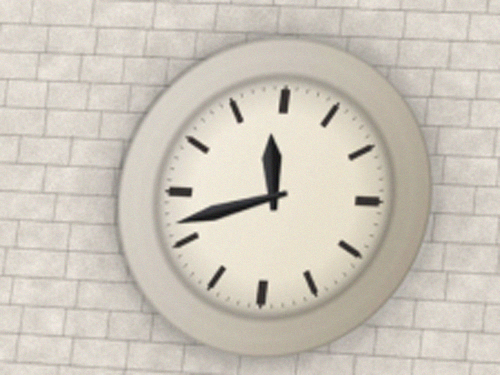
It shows 11h42
